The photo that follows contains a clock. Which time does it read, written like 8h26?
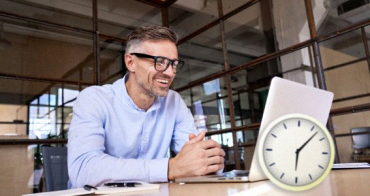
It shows 6h07
